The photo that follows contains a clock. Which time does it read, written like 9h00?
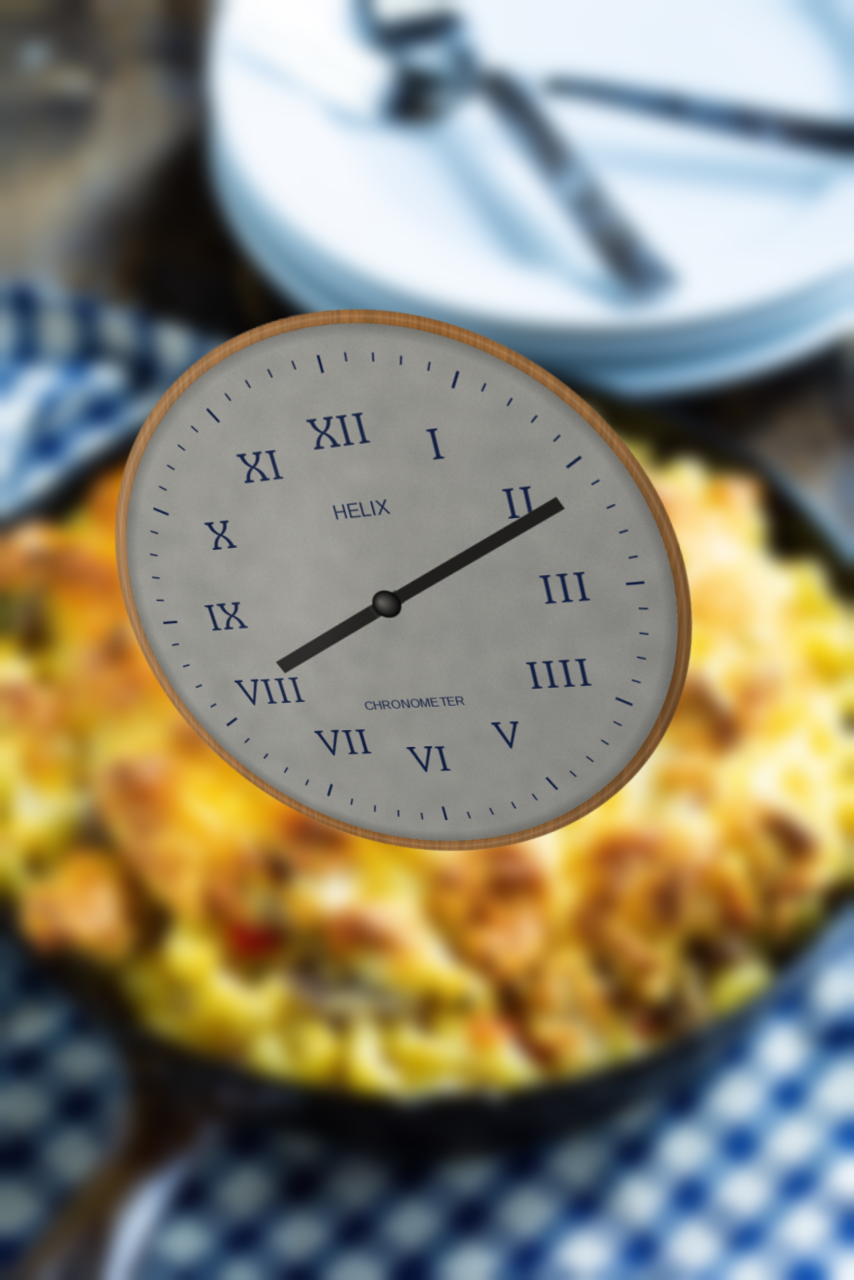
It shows 8h11
